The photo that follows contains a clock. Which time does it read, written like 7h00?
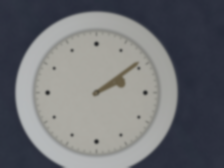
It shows 2h09
